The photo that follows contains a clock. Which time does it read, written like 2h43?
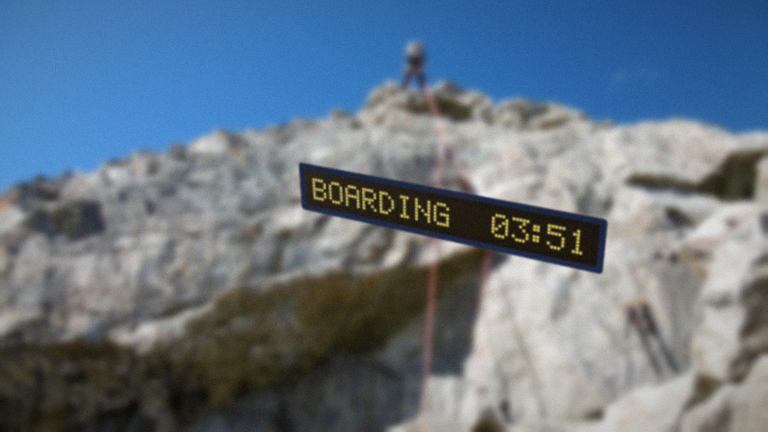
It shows 3h51
